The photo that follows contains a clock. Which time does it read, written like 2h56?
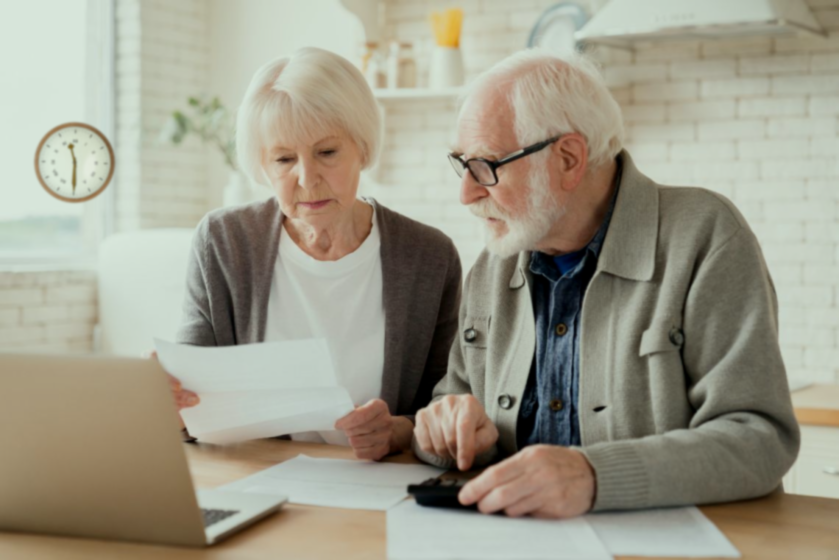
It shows 11h30
